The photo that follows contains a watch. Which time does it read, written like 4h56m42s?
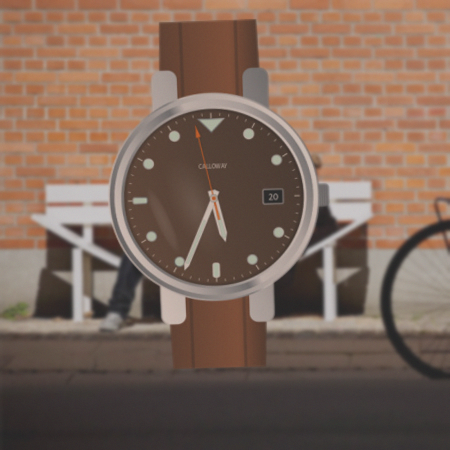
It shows 5h33m58s
